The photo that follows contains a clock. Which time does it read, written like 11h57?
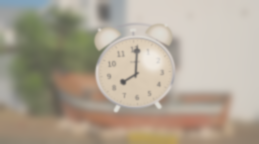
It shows 8h01
